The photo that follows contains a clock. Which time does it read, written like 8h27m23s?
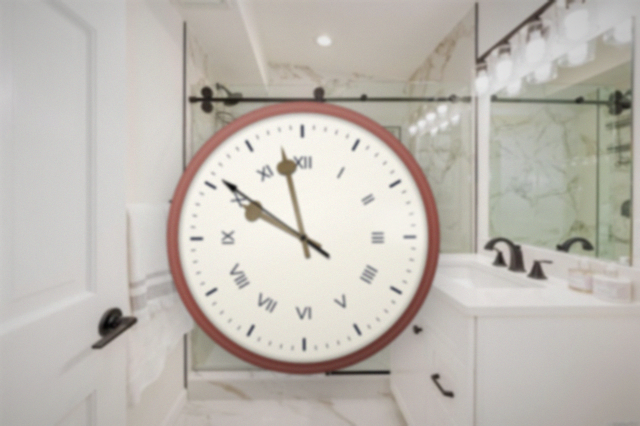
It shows 9h57m51s
